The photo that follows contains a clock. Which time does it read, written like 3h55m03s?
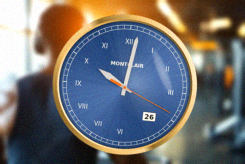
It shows 10h01m19s
